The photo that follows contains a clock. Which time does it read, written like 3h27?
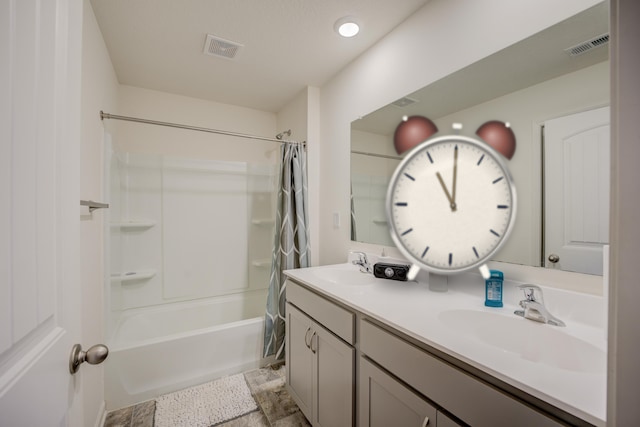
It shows 11h00
